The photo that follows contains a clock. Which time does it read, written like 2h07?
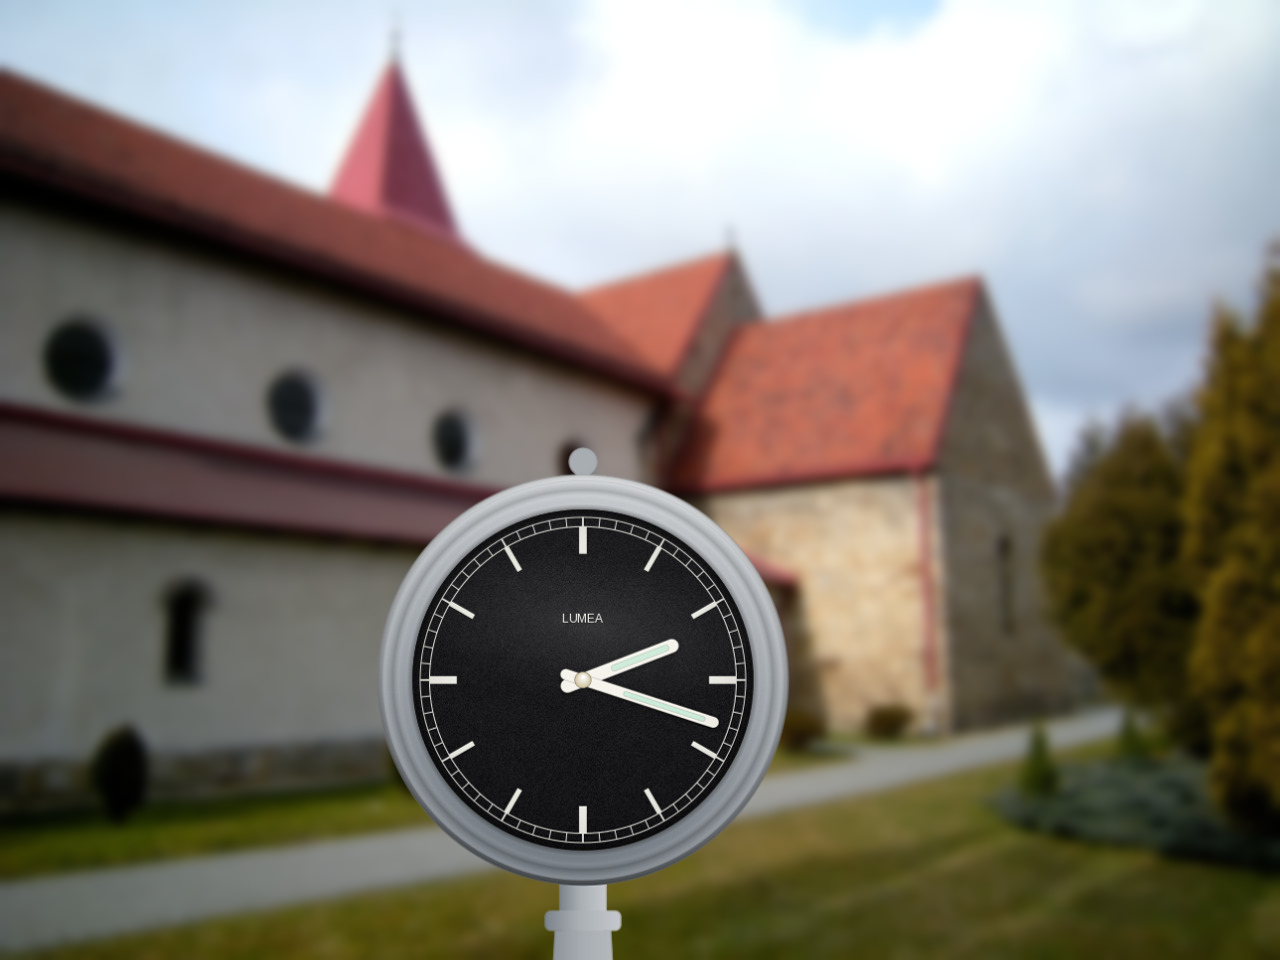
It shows 2h18
